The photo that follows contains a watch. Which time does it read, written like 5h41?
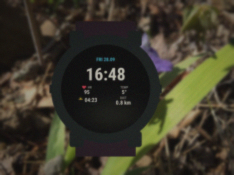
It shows 16h48
